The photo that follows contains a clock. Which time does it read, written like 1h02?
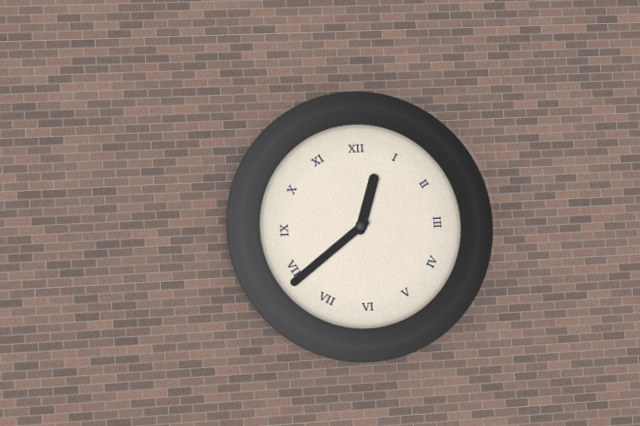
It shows 12h39
